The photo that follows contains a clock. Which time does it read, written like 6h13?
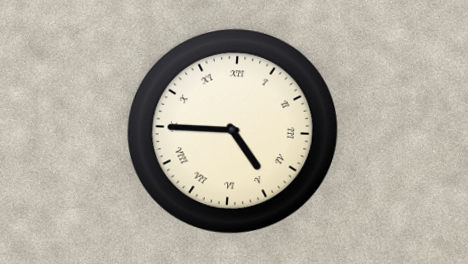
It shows 4h45
